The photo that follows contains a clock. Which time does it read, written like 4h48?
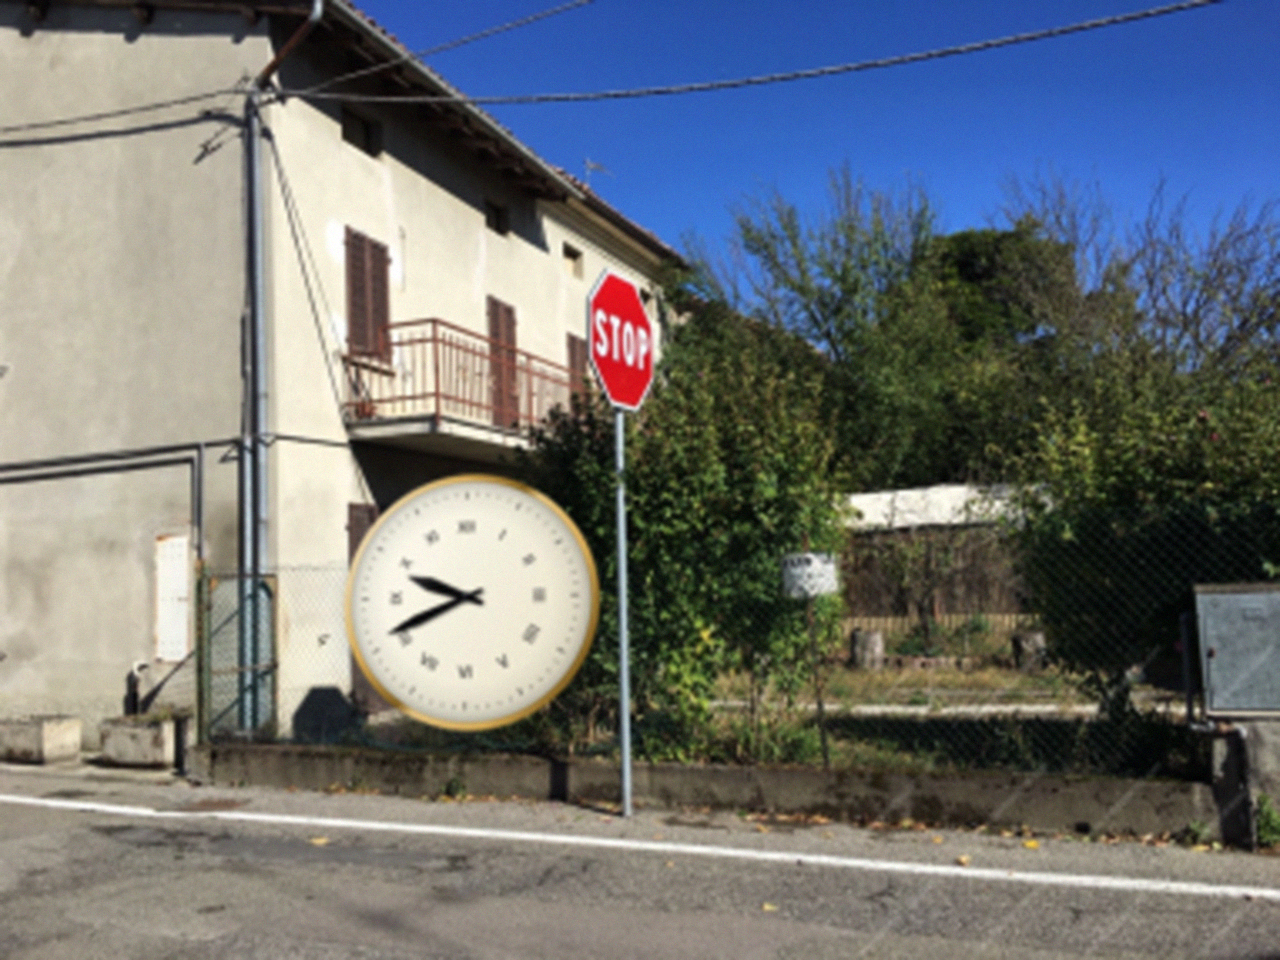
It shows 9h41
